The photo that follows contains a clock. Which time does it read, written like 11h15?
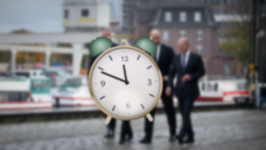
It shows 11h49
